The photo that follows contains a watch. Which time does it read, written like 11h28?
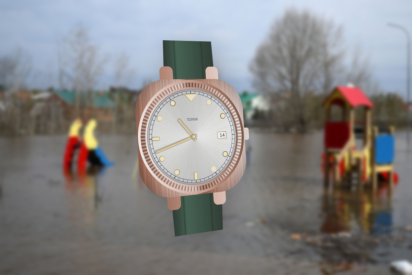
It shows 10h42
